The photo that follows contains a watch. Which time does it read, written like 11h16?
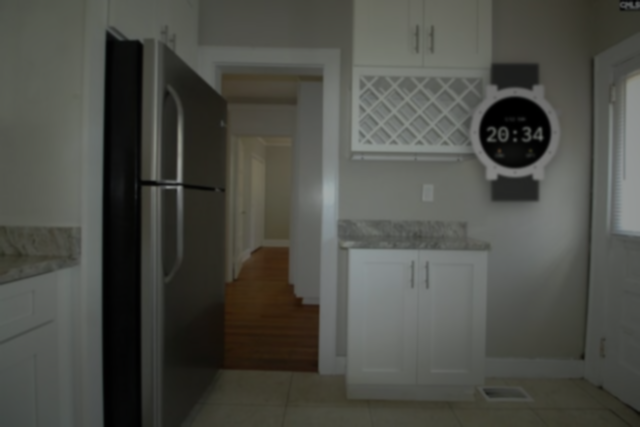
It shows 20h34
